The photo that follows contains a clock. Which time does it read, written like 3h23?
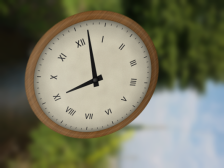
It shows 9h02
